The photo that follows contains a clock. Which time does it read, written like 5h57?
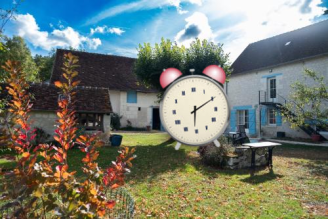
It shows 6h10
